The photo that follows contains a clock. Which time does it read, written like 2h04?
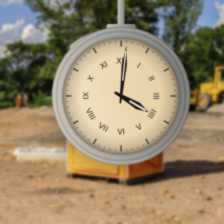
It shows 4h01
